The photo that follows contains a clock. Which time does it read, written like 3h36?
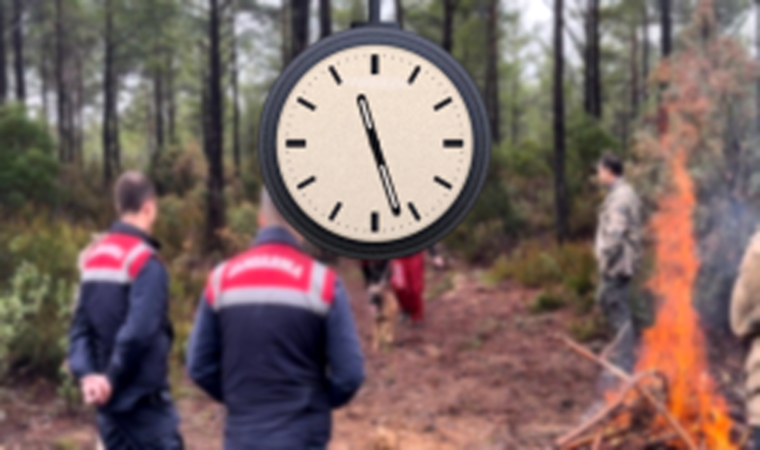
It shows 11h27
